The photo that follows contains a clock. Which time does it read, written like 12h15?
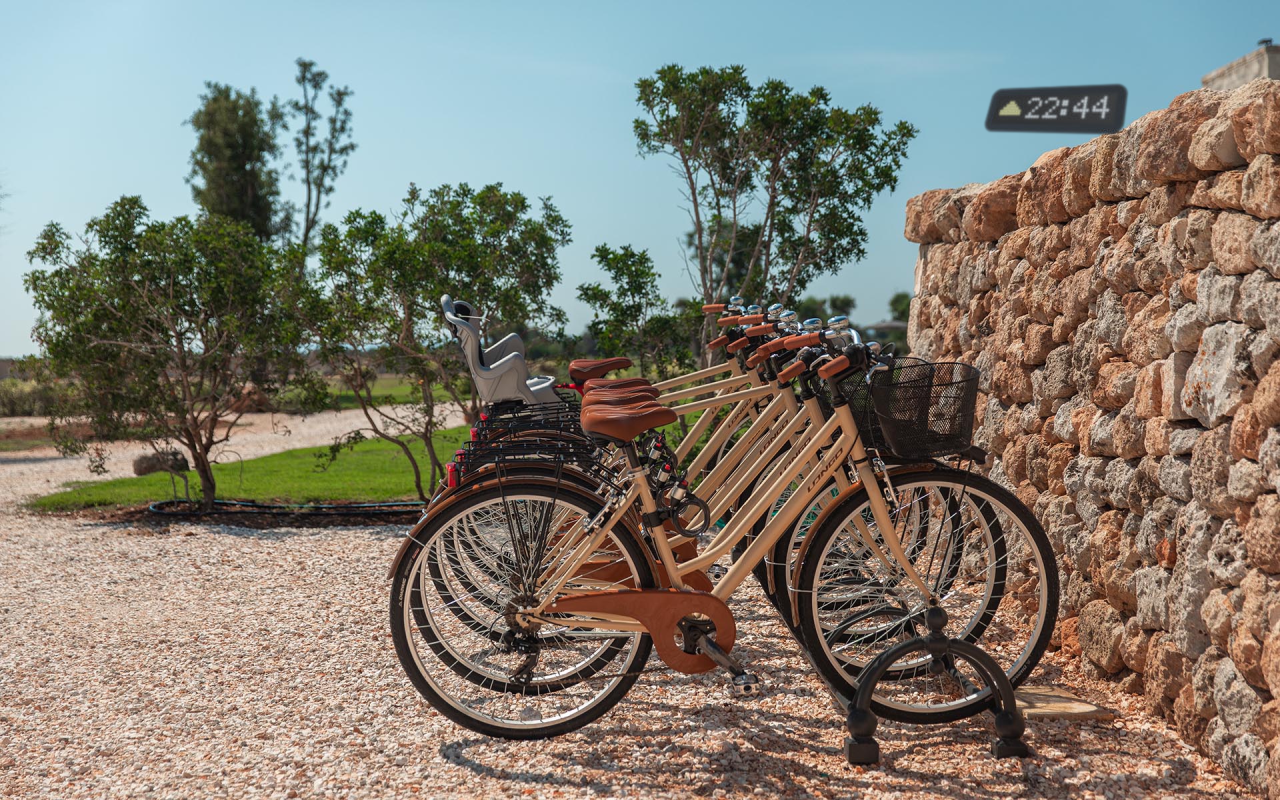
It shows 22h44
